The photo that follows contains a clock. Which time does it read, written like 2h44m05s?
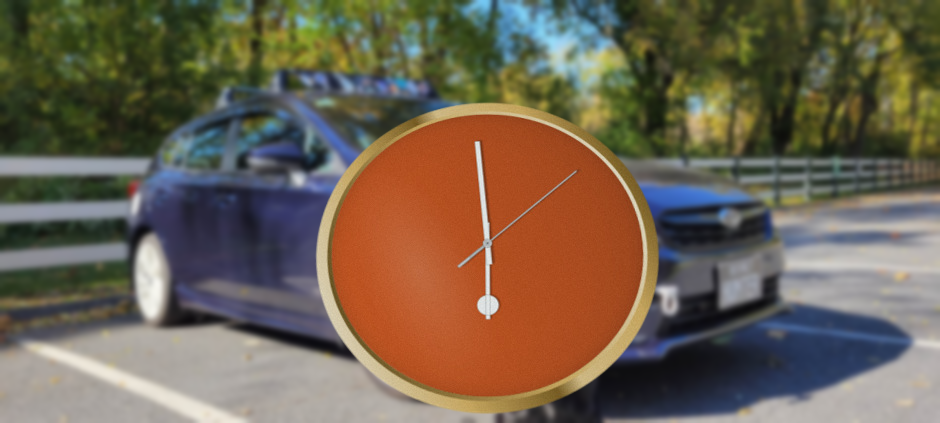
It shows 5h59m08s
